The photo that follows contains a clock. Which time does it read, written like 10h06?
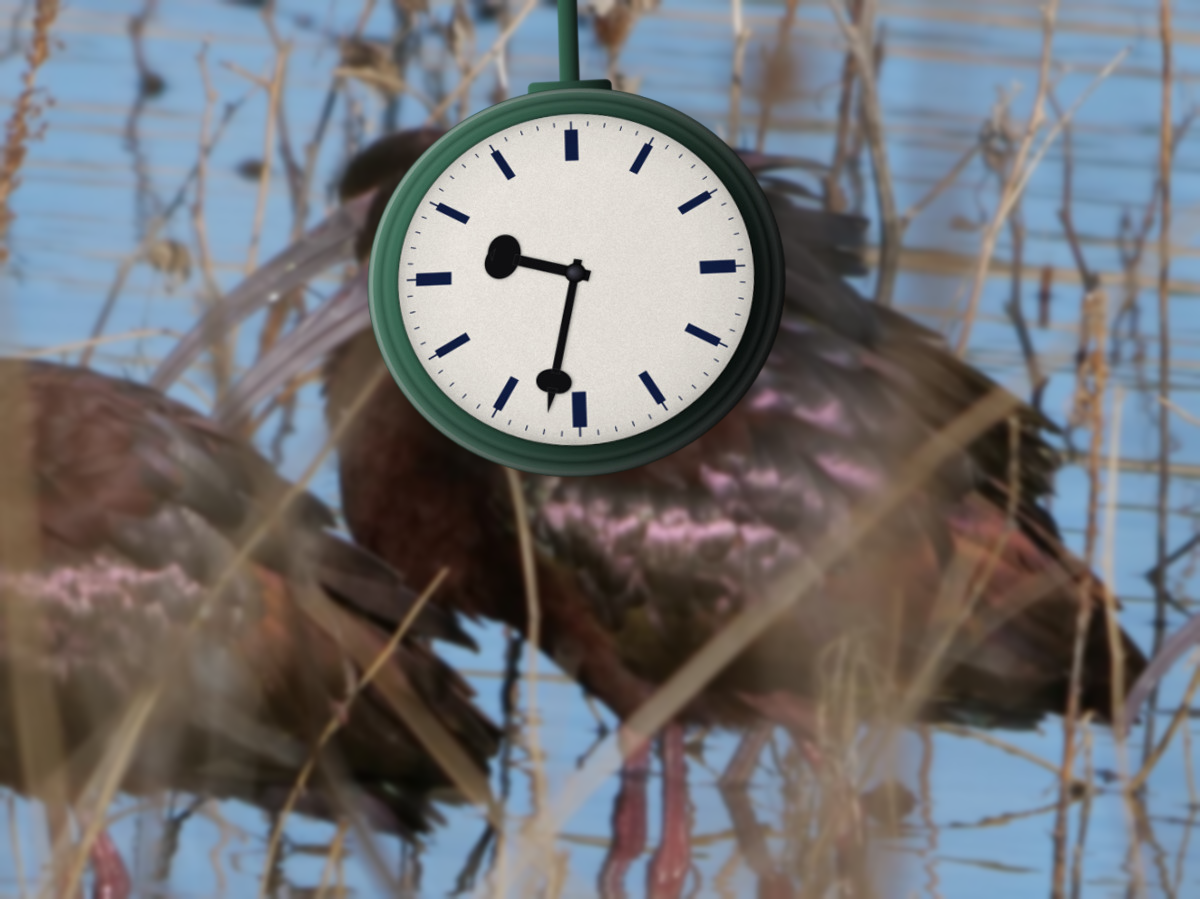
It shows 9h32
